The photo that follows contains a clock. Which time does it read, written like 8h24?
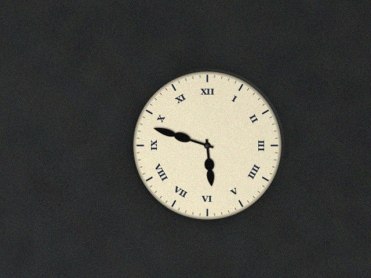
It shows 5h48
